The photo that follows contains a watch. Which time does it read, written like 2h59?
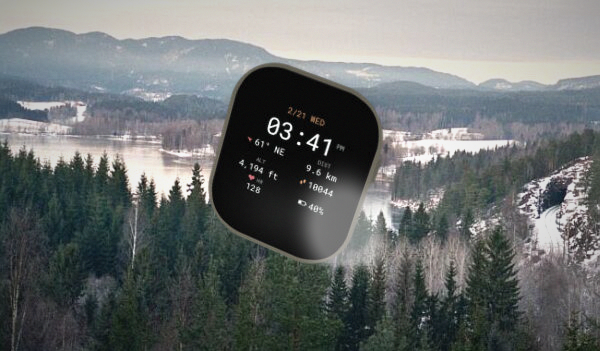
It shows 3h41
